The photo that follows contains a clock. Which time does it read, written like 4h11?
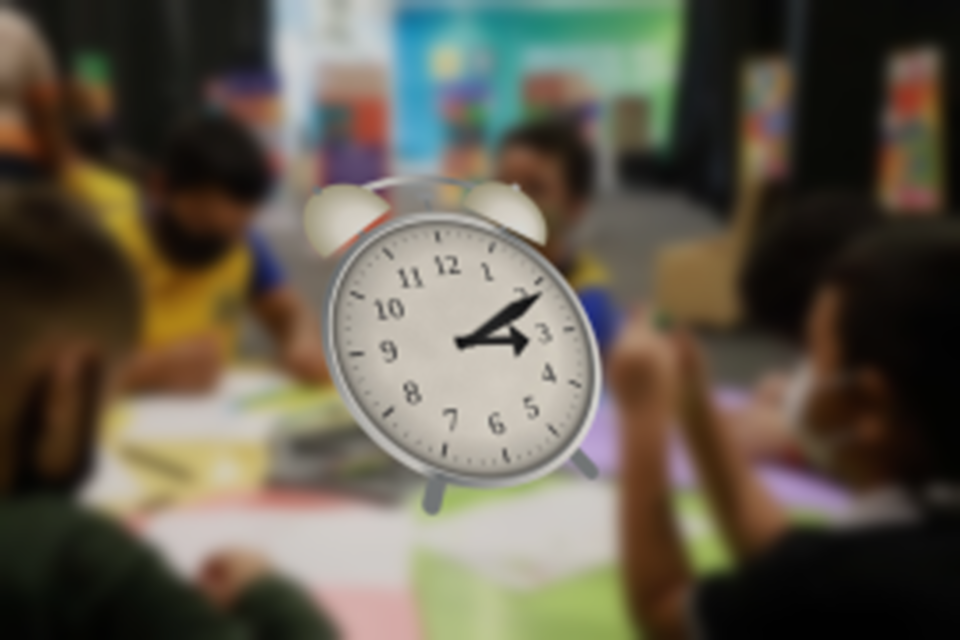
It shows 3h11
